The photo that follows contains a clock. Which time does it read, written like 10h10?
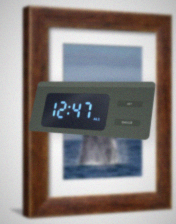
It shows 12h47
